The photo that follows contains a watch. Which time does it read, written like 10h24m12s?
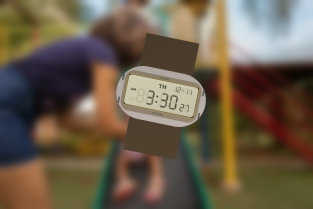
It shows 3h30m27s
